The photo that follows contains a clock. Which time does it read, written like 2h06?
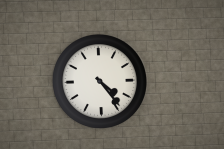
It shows 4h24
